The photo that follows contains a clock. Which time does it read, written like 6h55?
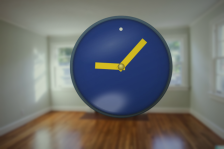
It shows 9h07
